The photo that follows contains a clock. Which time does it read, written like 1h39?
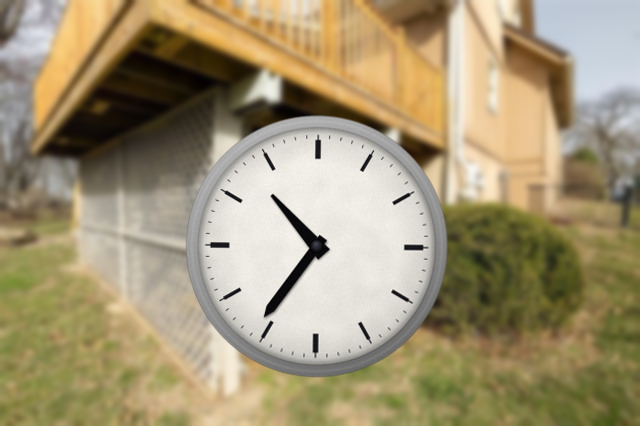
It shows 10h36
